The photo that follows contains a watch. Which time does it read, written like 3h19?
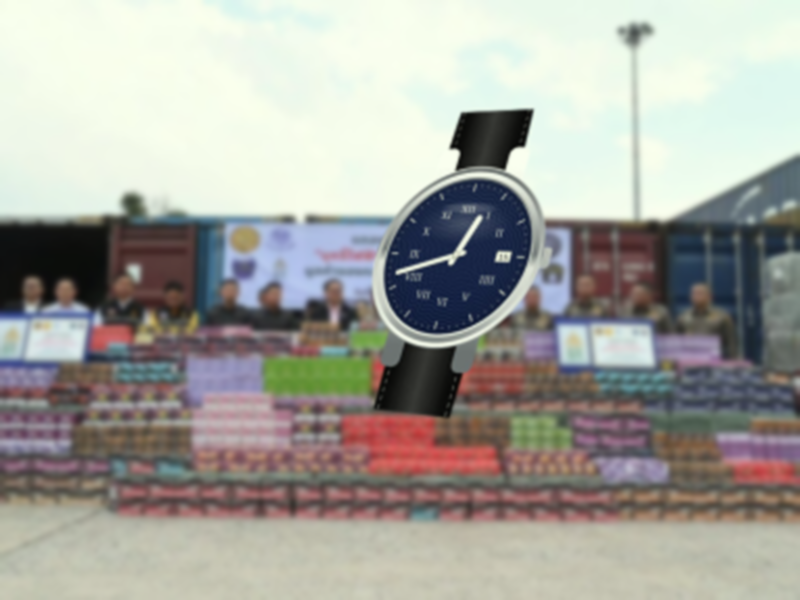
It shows 12h42
